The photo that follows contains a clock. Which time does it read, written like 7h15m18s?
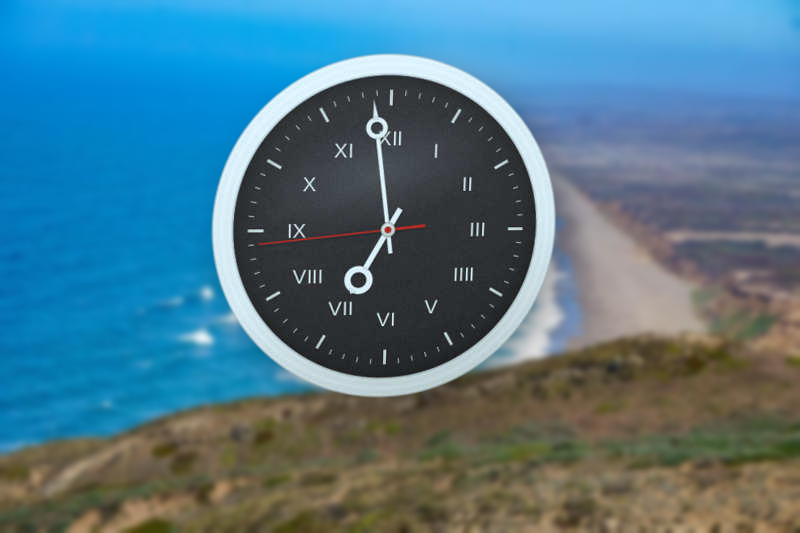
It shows 6h58m44s
